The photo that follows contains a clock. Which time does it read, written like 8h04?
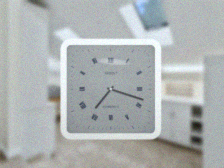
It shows 7h18
